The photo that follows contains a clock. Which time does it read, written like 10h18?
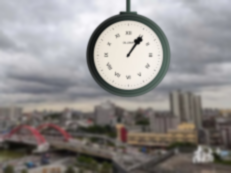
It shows 1h06
